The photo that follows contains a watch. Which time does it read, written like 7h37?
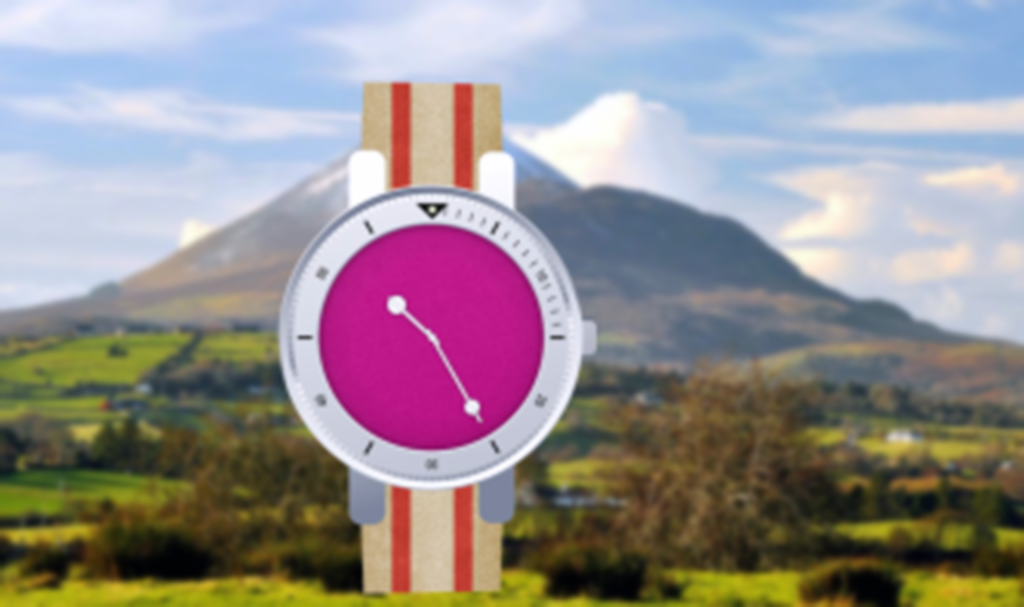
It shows 10h25
